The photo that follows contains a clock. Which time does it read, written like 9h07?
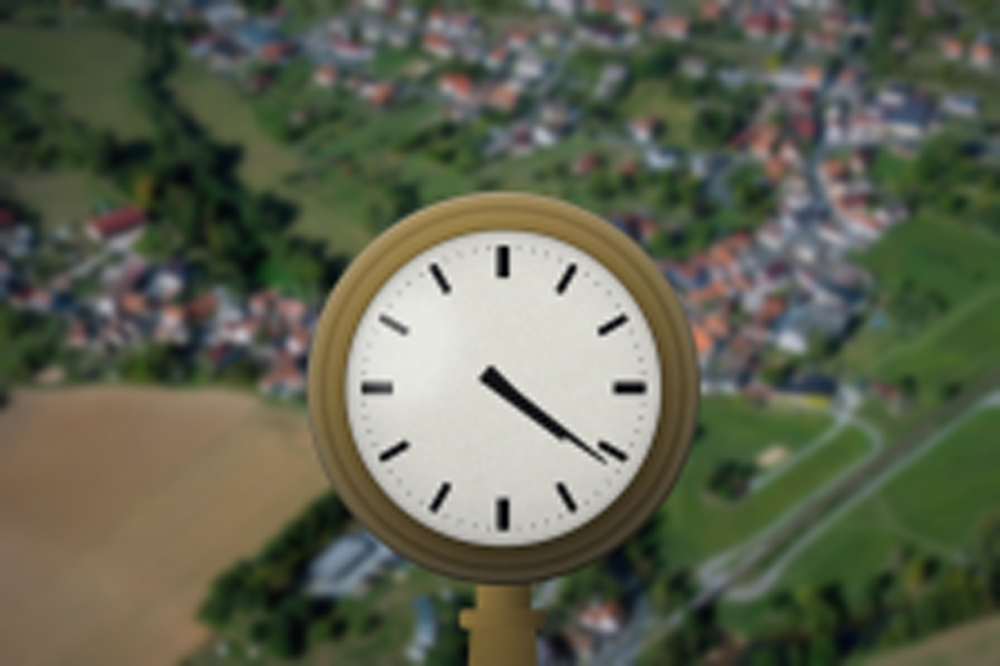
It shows 4h21
